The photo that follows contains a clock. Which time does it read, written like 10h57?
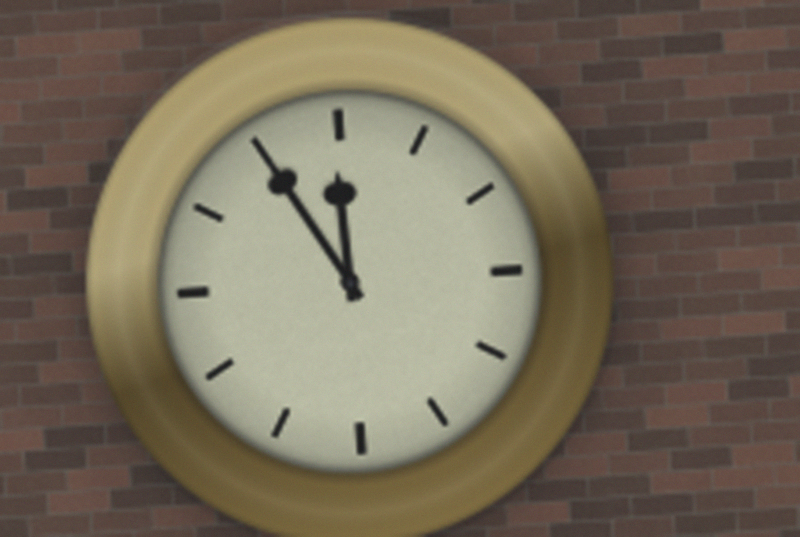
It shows 11h55
